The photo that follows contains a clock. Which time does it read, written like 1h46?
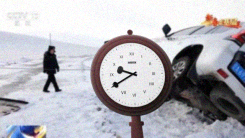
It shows 9h40
